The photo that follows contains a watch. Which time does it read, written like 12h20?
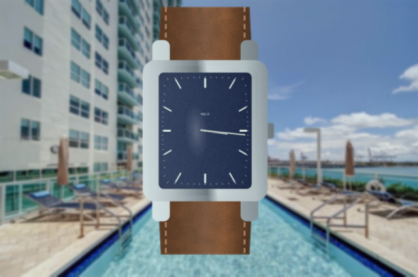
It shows 3h16
